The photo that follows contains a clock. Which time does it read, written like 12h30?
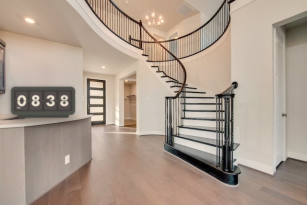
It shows 8h38
